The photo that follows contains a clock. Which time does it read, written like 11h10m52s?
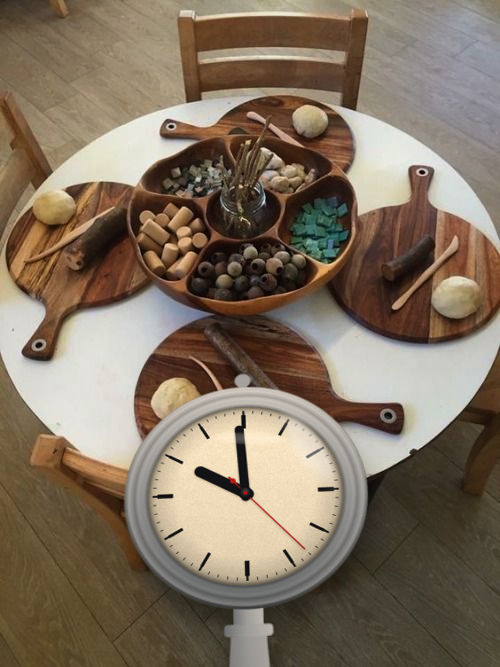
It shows 9h59m23s
